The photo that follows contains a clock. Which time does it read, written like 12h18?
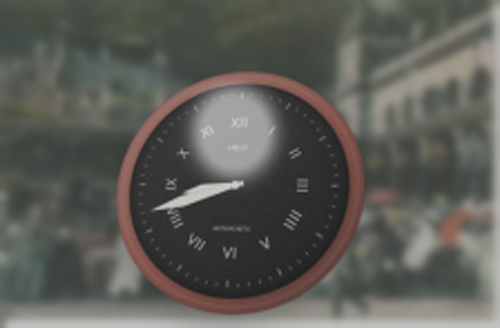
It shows 8h42
